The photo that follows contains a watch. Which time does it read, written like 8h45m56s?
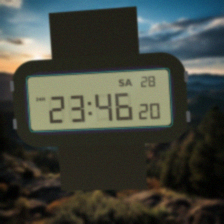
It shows 23h46m20s
